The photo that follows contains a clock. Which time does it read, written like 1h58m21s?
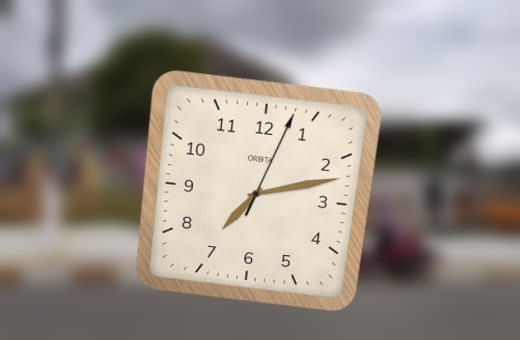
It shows 7h12m03s
